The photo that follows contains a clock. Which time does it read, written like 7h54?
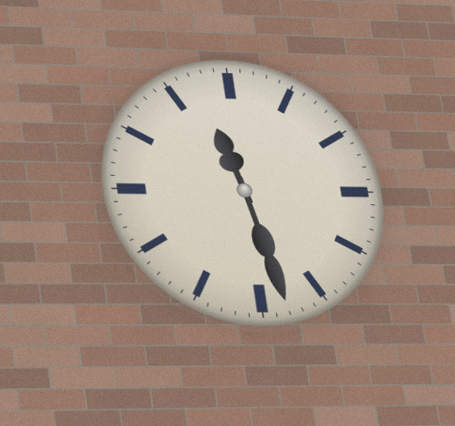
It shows 11h28
